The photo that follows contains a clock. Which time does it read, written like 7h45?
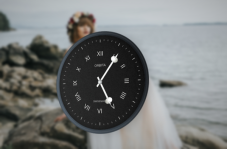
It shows 5h06
